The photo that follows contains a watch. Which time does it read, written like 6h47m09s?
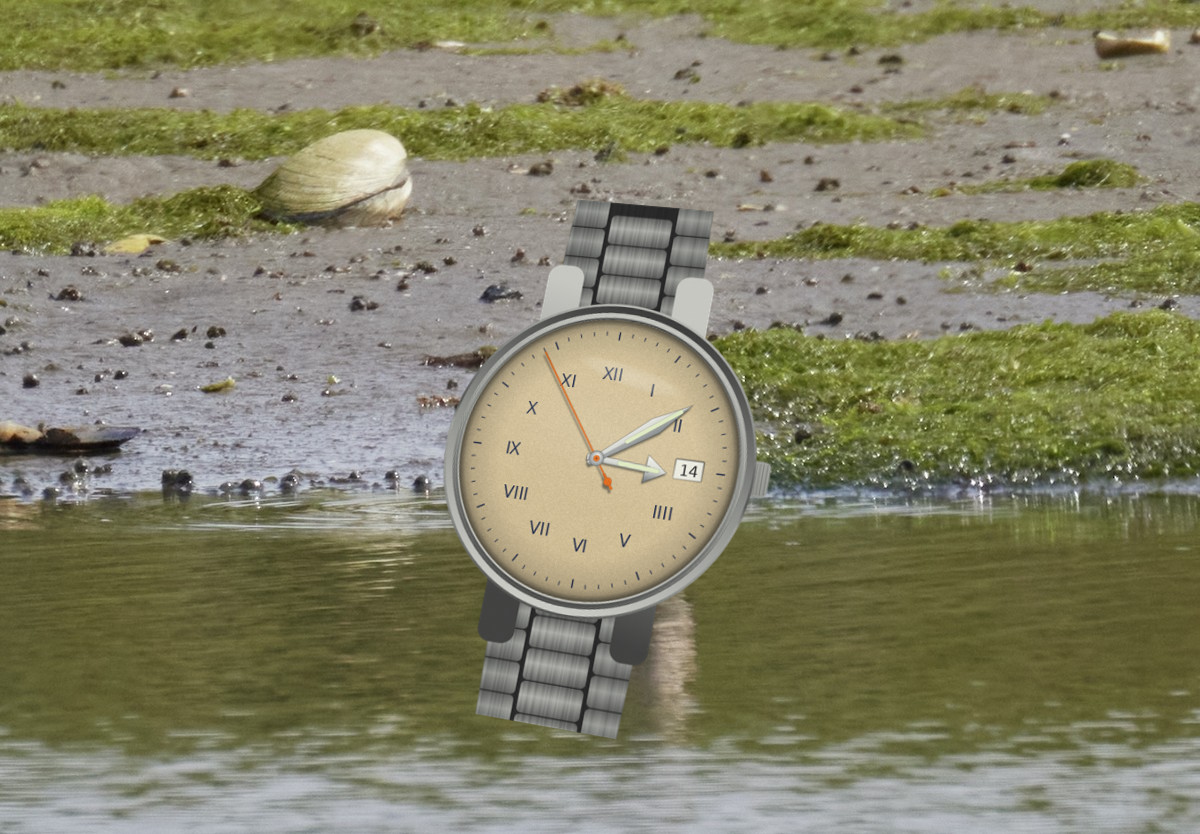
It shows 3h08m54s
